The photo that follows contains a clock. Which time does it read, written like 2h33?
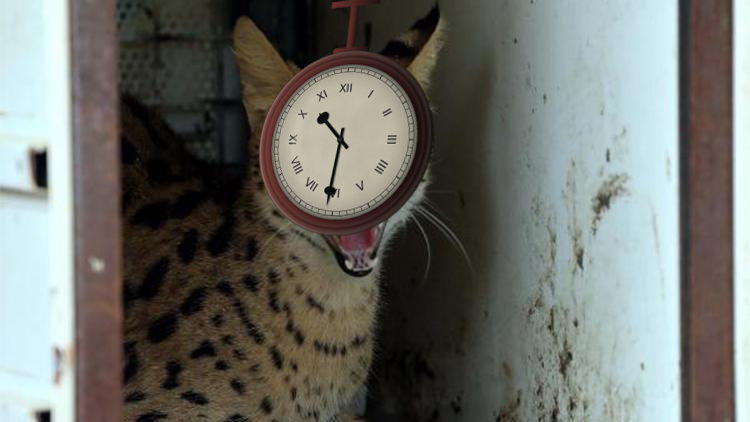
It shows 10h31
